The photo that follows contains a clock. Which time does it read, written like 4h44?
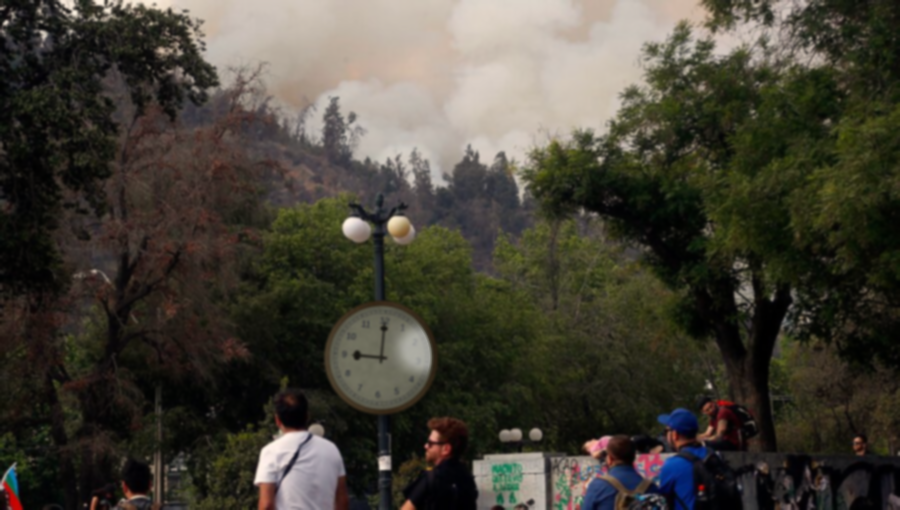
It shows 9h00
